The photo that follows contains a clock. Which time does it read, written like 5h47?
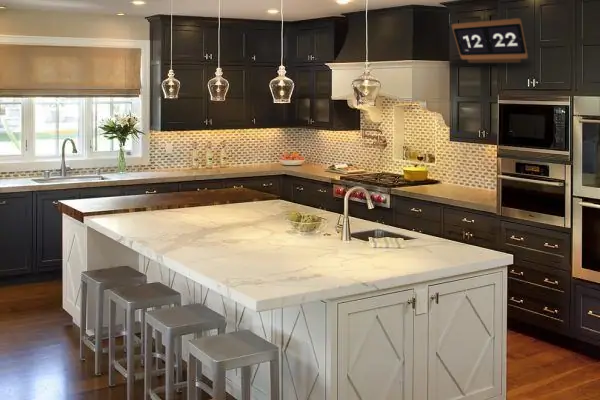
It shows 12h22
